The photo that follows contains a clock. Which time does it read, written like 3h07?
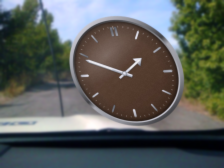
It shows 1h49
